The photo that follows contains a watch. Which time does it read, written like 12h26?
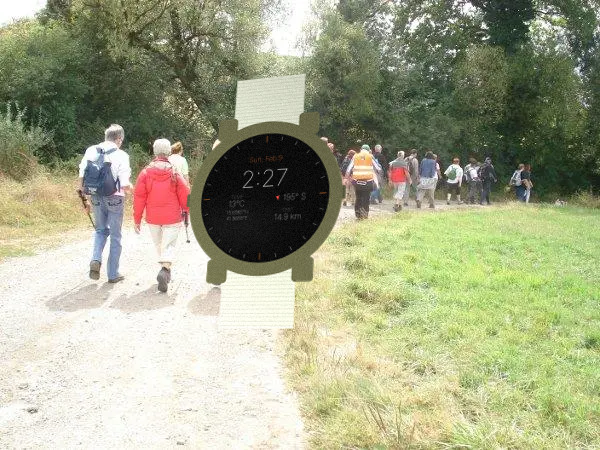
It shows 2h27
